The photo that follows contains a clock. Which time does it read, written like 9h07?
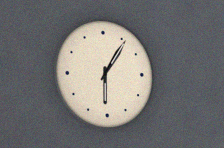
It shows 6h06
